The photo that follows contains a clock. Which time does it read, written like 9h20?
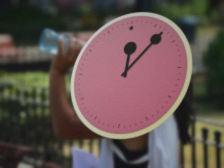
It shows 12h07
